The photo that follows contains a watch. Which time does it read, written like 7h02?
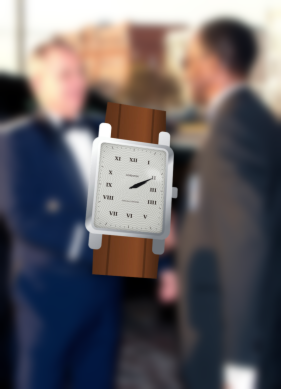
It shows 2h10
